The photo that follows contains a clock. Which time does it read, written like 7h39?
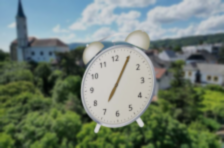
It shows 7h05
